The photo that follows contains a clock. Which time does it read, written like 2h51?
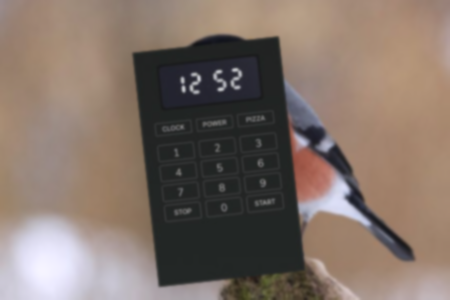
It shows 12h52
